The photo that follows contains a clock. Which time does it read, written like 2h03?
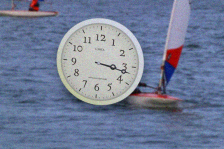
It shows 3h17
